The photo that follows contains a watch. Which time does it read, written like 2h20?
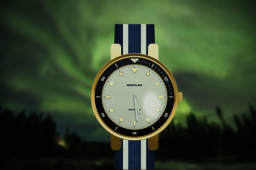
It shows 5h29
